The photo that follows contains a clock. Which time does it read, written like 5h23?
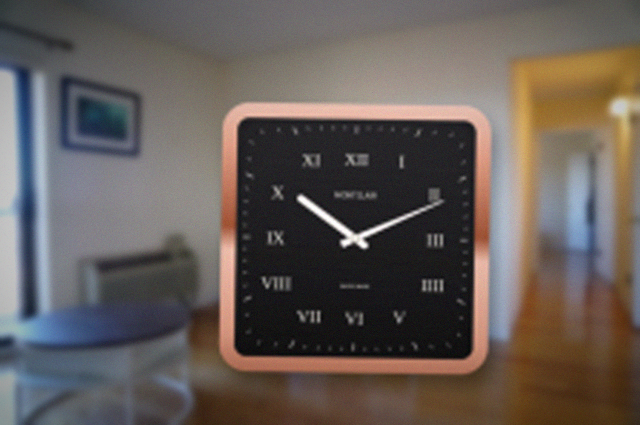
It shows 10h11
